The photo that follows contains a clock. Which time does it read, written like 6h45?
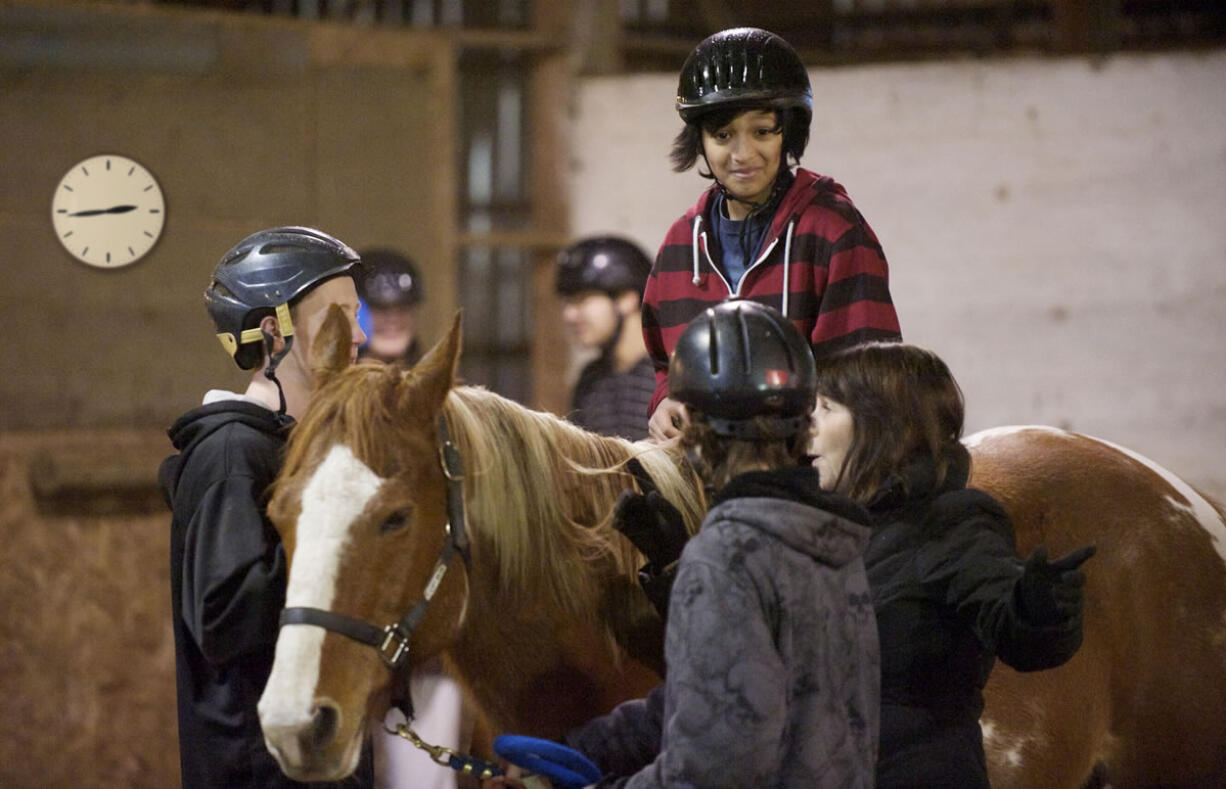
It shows 2h44
